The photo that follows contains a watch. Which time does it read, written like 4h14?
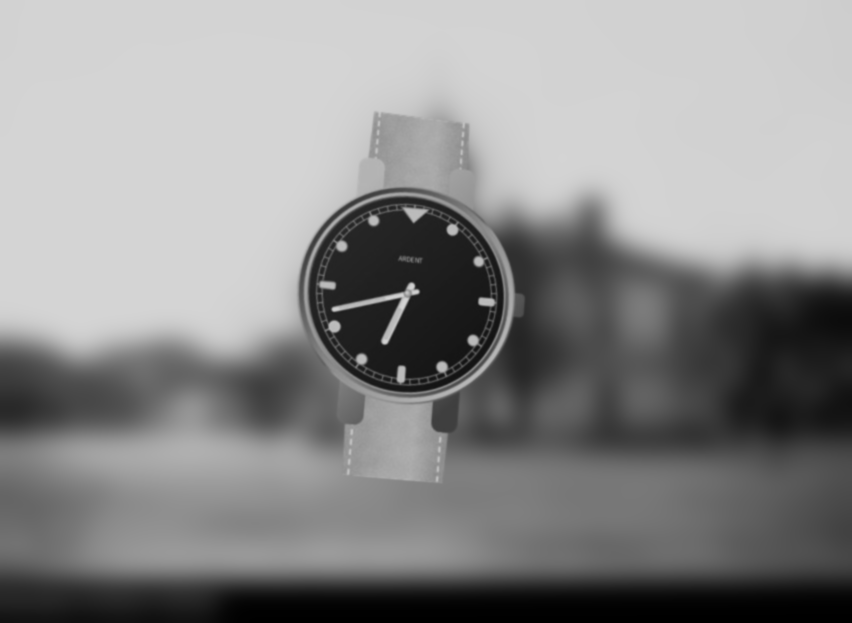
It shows 6h42
